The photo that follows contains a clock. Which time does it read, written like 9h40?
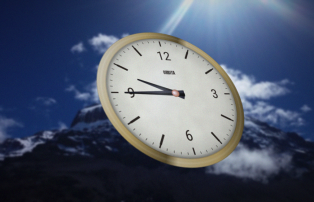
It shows 9h45
